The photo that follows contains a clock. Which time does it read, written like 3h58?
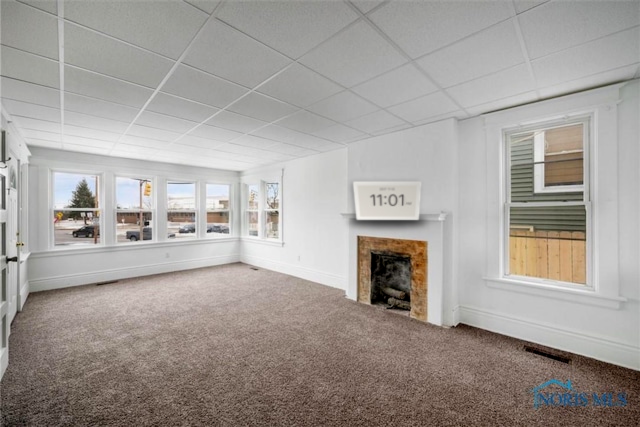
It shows 11h01
